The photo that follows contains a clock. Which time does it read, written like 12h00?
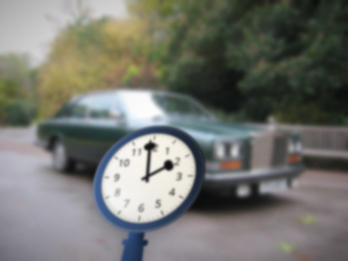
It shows 1h59
